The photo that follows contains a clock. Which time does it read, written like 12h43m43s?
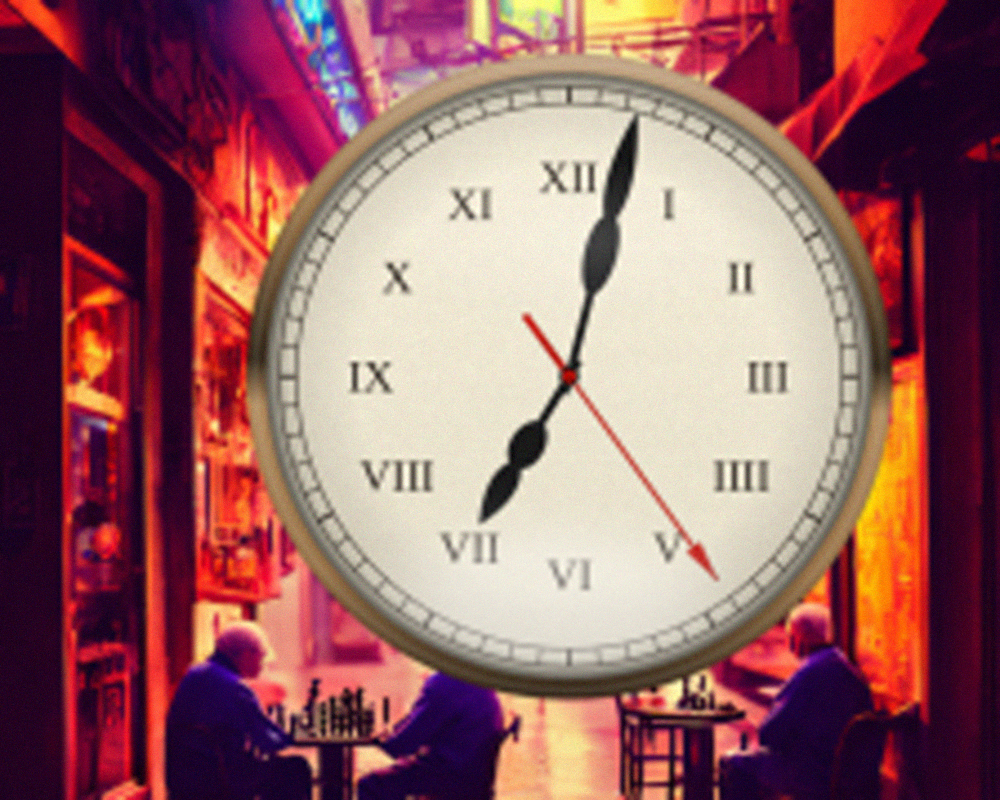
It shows 7h02m24s
